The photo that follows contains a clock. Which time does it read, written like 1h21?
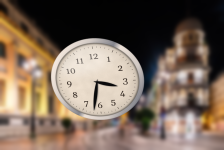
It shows 3h32
